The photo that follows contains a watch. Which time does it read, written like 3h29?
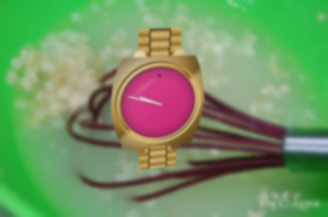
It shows 9h48
